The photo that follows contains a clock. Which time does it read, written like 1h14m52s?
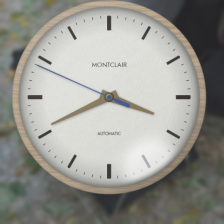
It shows 3h40m49s
